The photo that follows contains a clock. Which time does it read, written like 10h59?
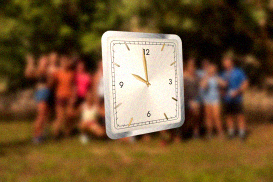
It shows 9h59
